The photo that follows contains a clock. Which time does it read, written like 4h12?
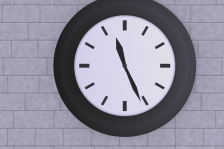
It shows 11h26
